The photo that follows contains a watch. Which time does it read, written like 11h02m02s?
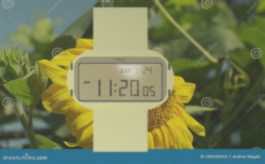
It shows 11h20m05s
